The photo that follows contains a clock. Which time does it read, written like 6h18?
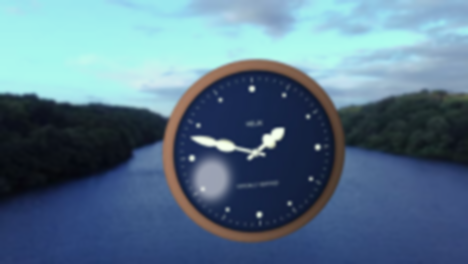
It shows 1h48
